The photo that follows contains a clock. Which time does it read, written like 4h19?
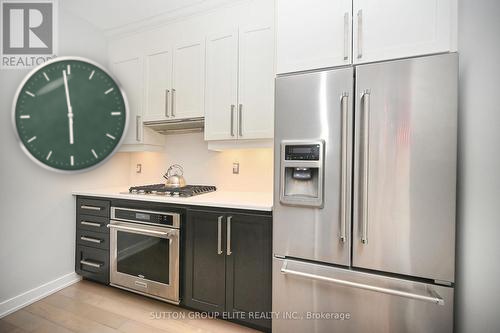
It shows 5h59
